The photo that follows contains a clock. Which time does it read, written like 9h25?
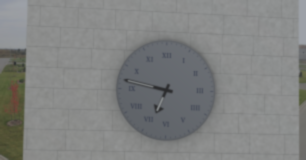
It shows 6h47
